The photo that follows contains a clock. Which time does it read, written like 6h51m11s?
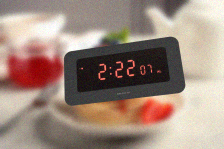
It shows 2h22m07s
